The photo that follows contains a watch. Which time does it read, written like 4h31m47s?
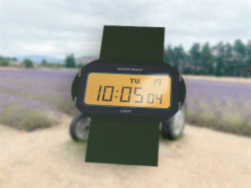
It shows 10h05m04s
